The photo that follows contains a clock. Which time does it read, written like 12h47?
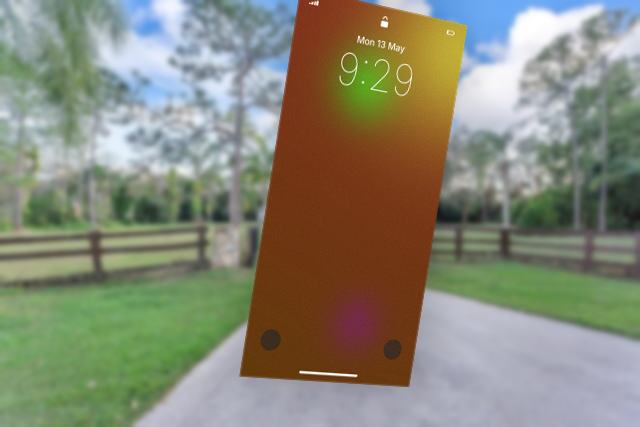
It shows 9h29
